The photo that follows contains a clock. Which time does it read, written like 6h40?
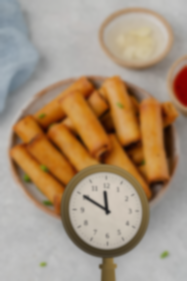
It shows 11h50
